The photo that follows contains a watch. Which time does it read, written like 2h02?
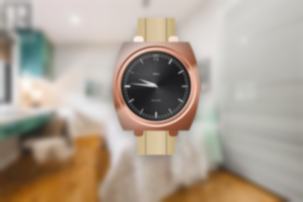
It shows 9h46
